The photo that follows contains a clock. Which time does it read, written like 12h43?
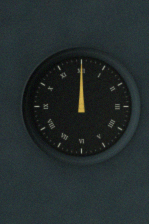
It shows 12h00
